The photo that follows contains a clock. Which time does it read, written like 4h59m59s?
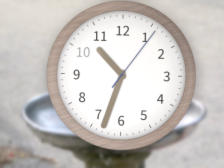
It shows 10h33m06s
